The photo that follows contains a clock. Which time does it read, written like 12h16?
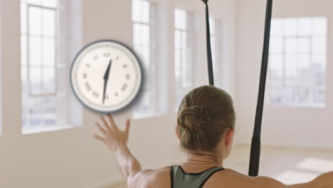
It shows 12h31
